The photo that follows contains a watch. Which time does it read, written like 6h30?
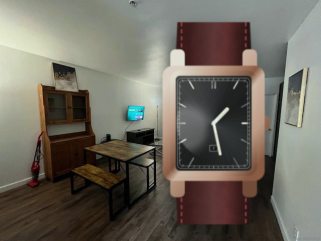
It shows 1h28
